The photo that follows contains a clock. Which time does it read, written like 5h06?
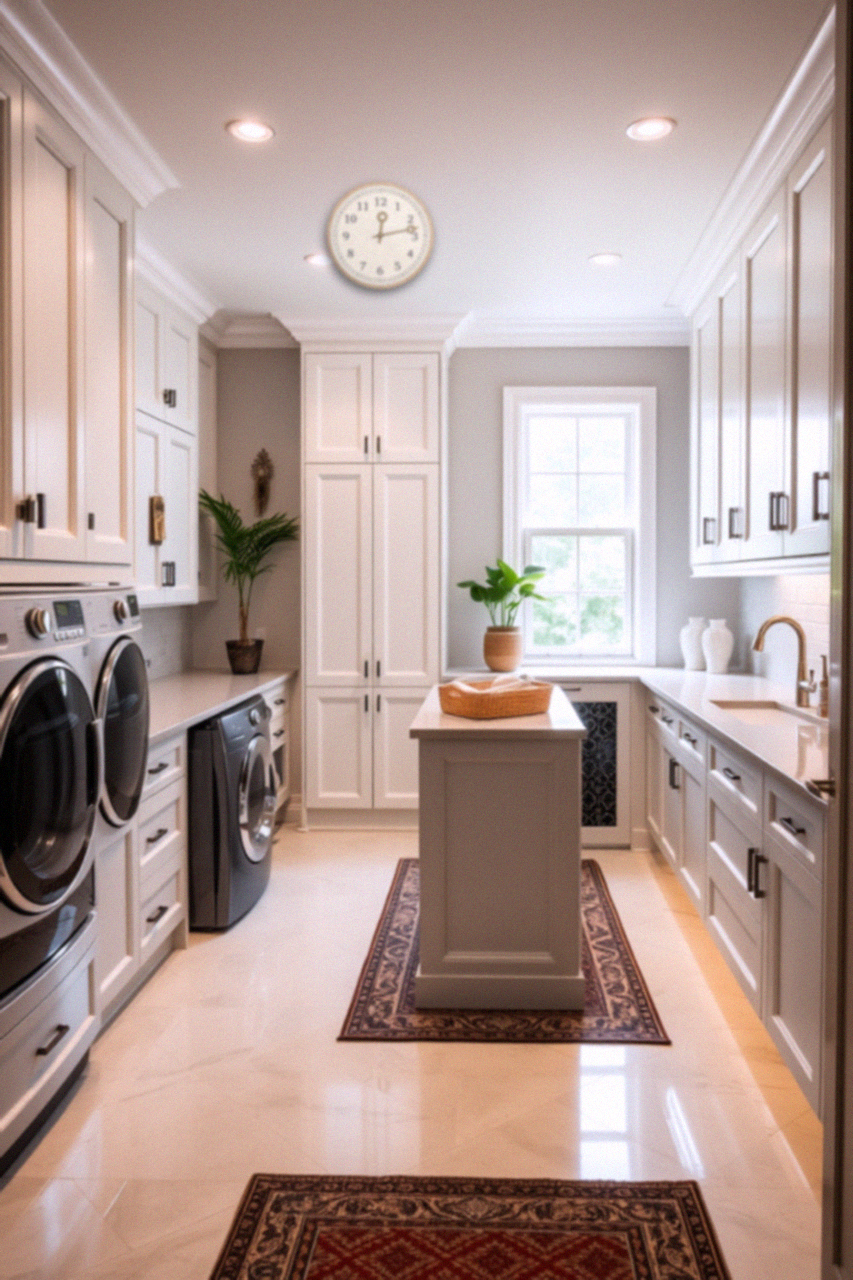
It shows 12h13
